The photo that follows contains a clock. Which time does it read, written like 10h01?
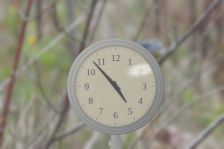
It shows 4h53
